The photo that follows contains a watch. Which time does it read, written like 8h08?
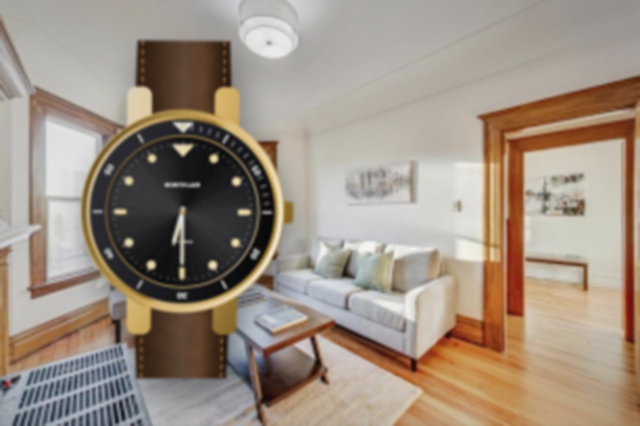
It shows 6h30
